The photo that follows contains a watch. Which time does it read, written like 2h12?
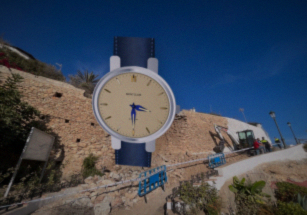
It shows 3h30
